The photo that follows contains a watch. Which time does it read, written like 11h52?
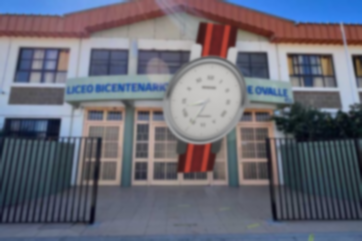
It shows 8h35
